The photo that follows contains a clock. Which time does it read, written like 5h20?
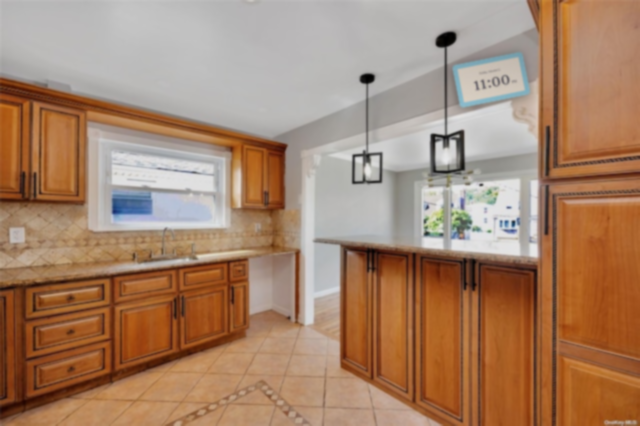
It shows 11h00
